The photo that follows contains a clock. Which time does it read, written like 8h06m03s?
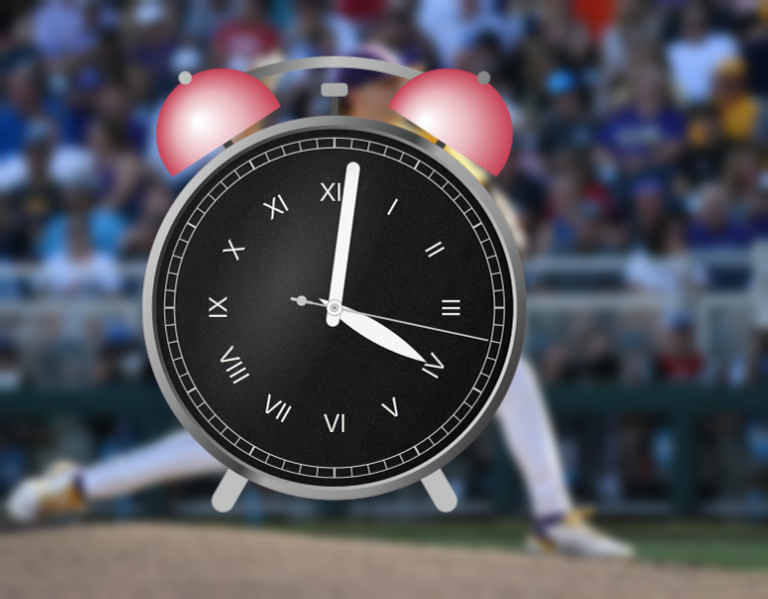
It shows 4h01m17s
